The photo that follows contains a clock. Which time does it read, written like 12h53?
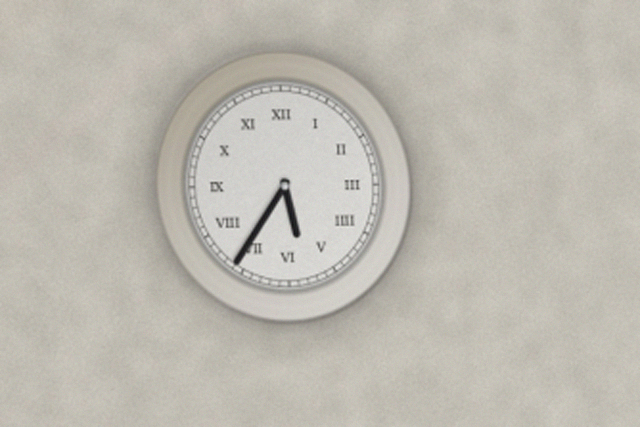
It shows 5h36
